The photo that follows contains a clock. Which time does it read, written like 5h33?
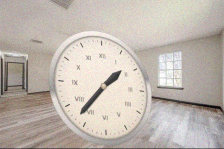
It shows 1h37
